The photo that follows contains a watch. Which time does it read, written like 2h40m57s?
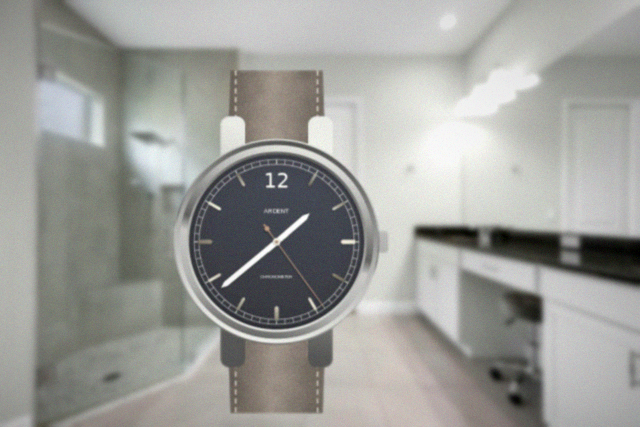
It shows 1h38m24s
